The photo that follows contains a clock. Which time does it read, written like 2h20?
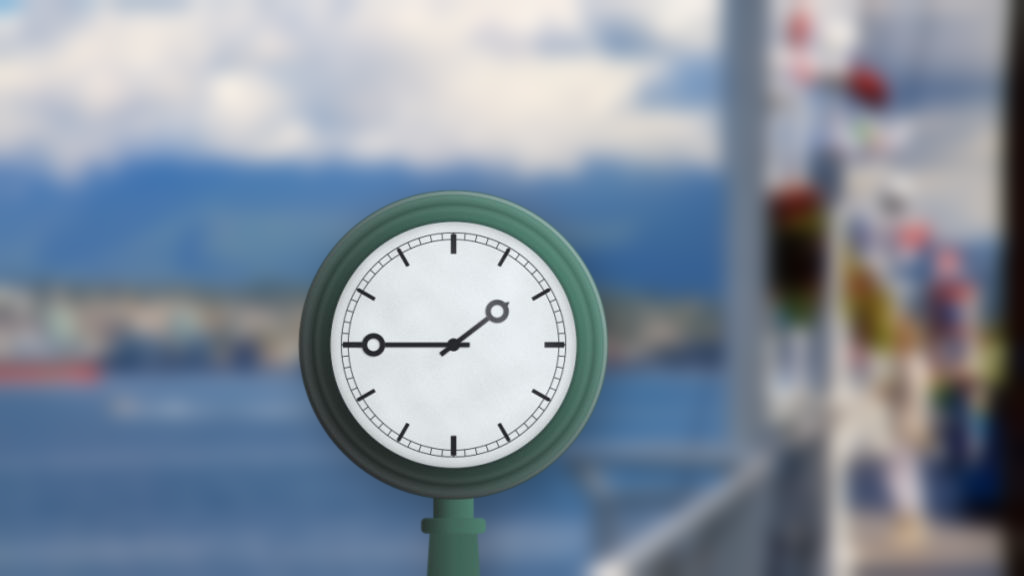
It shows 1h45
